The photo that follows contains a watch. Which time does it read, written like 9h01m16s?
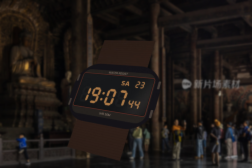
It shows 19h07m44s
